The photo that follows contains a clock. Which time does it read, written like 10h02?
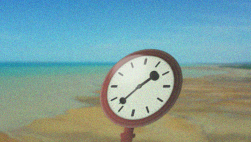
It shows 1h37
